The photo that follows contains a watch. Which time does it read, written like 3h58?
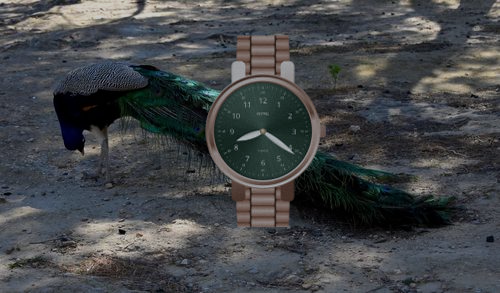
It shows 8h21
